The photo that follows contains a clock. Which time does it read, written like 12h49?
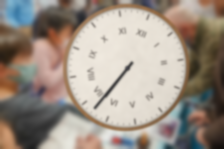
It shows 6h33
